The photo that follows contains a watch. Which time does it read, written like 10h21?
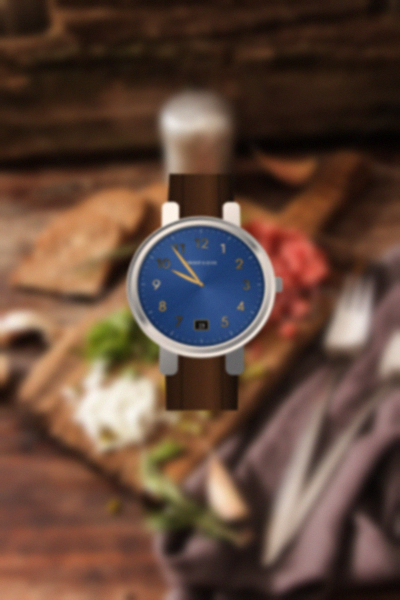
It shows 9h54
